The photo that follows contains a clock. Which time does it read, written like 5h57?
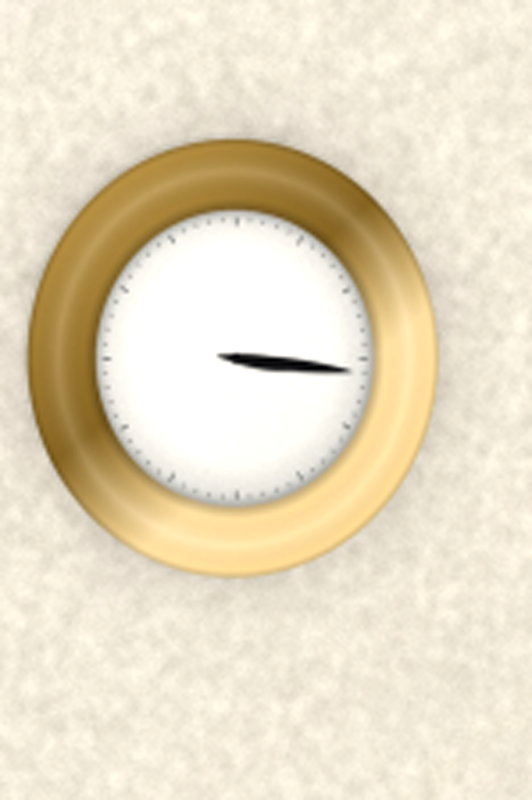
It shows 3h16
